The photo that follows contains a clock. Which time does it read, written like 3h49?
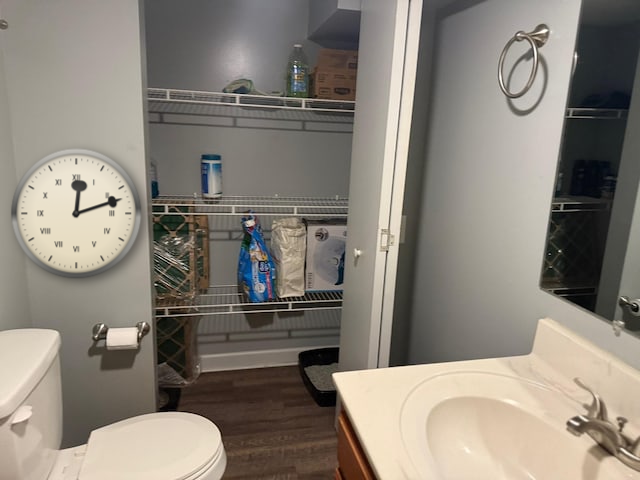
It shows 12h12
